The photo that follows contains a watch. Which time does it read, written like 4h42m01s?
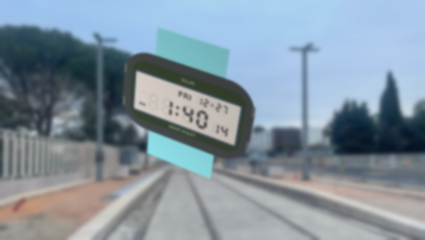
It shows 1h40m14s
